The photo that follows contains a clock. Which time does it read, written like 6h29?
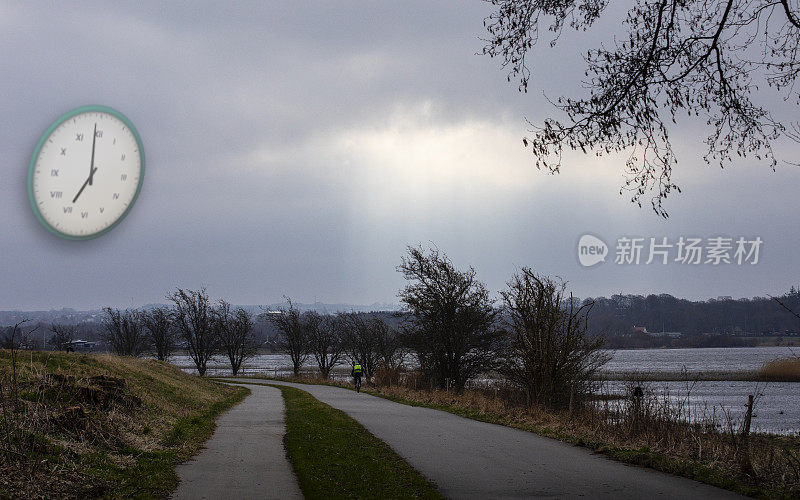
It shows 6h59
